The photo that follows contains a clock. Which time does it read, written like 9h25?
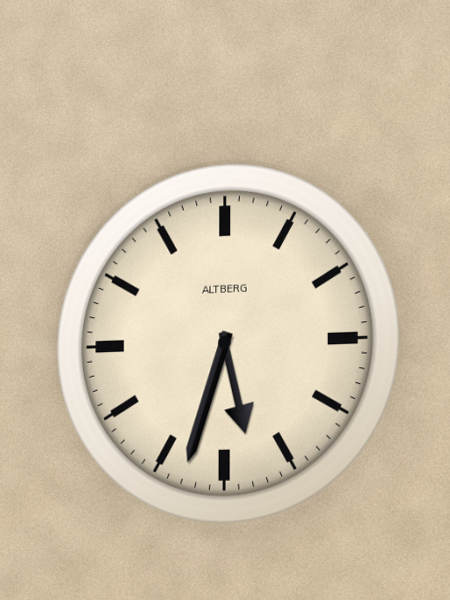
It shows 5h33
